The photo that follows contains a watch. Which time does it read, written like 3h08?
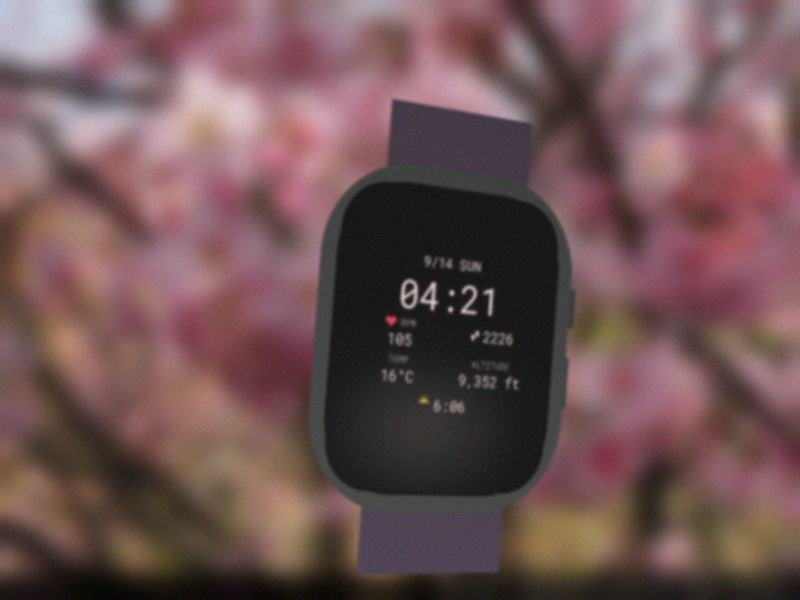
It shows 4h21
